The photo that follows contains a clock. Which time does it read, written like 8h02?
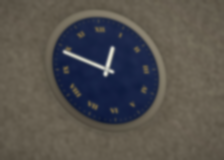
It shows 12h49
